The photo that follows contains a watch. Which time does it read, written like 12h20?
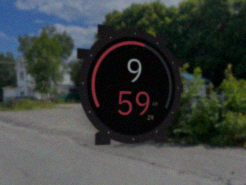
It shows 9h59
